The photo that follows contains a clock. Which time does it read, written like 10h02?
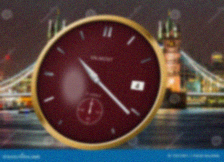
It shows 10h21
